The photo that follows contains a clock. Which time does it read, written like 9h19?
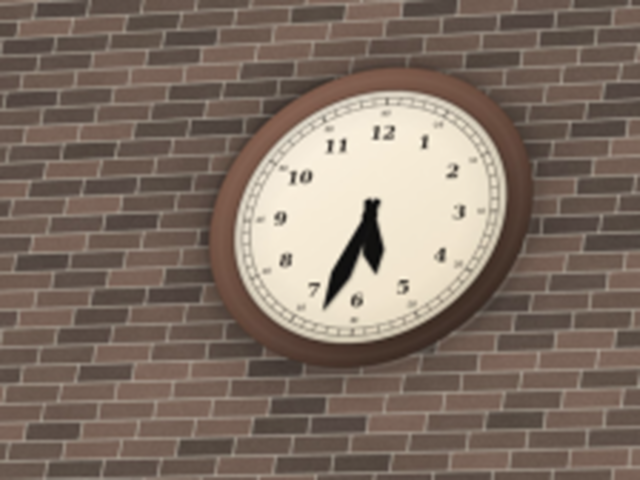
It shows 5h33
